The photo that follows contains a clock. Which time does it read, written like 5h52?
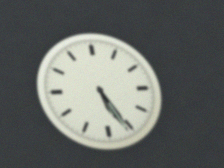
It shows 5h26
